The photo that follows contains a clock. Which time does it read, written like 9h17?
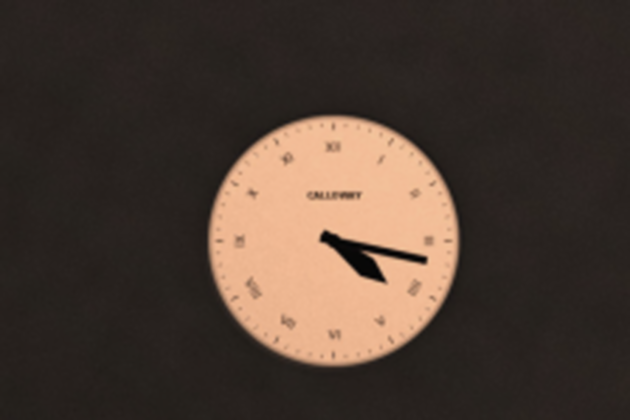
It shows 4h17
